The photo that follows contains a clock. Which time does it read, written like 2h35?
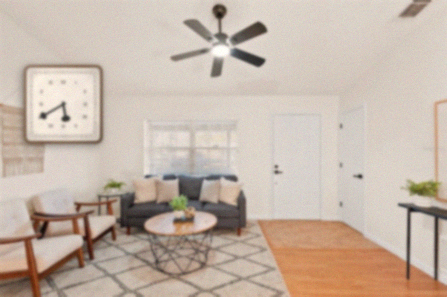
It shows 5h40
